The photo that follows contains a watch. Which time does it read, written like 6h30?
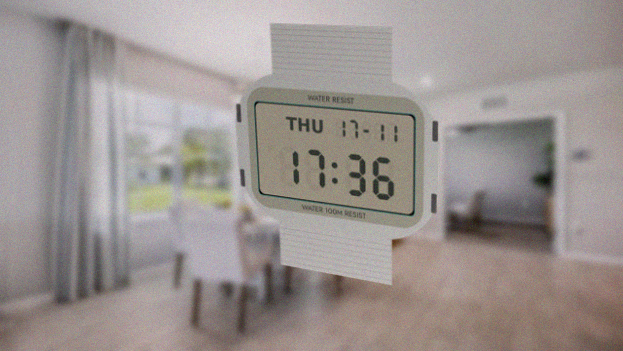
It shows 17h36
